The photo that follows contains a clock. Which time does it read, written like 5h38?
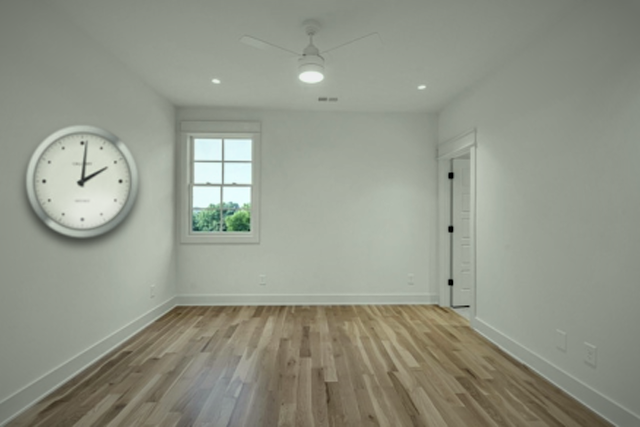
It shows 2h01
